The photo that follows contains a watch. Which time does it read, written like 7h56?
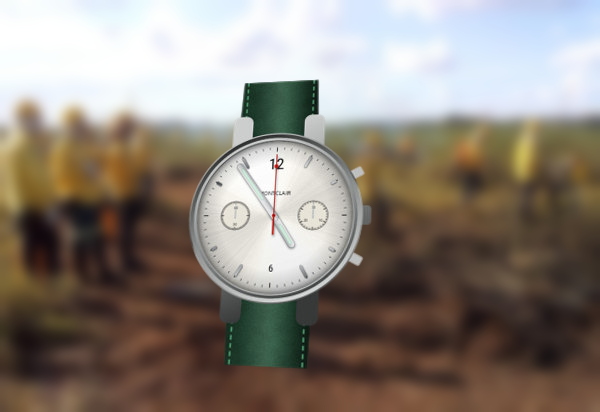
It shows 4h54
